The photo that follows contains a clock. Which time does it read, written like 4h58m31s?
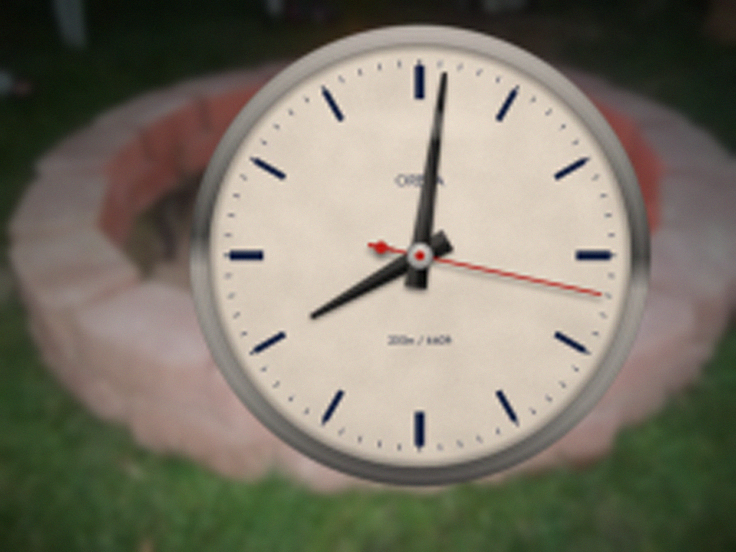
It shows 8h01m17s
